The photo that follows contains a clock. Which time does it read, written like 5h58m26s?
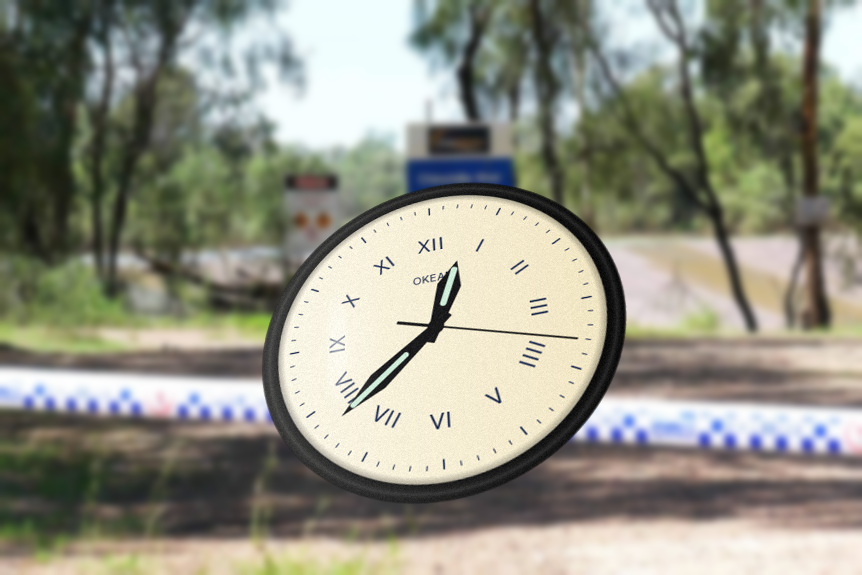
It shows 12h38m18s
